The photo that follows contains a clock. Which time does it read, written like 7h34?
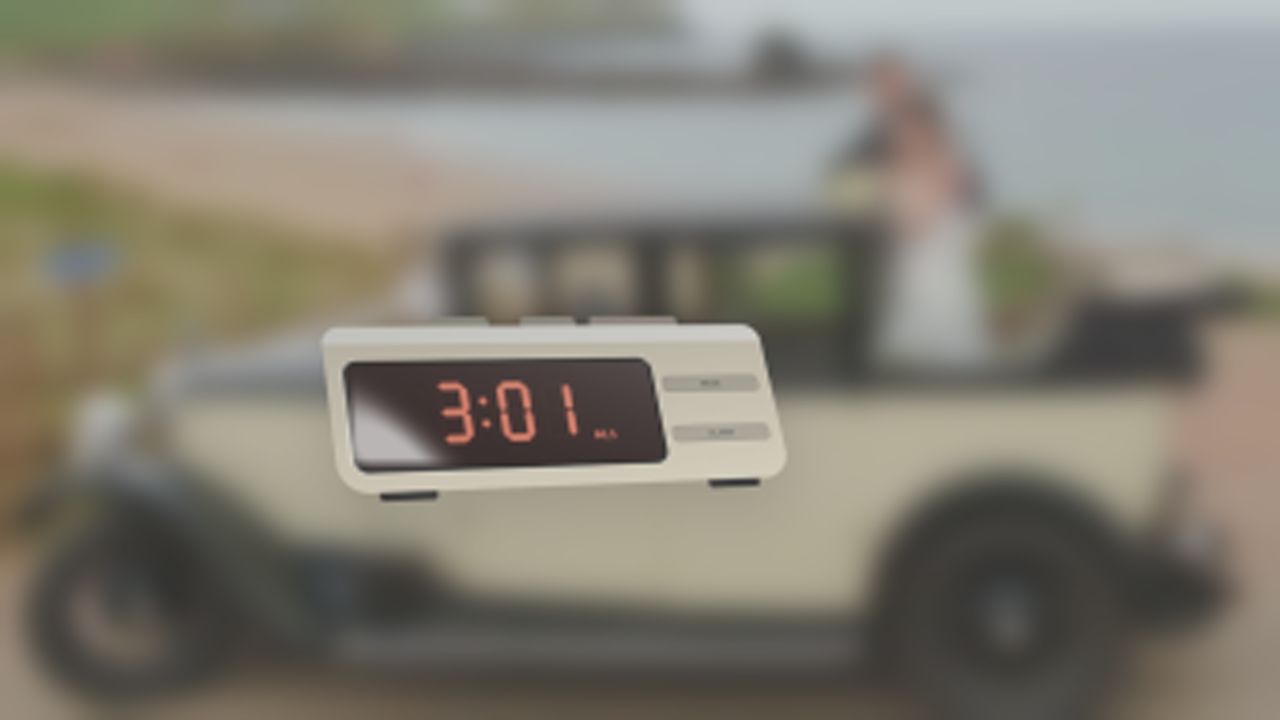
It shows 3h01
